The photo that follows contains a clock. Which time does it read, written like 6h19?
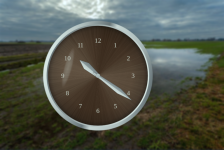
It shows 10h21
